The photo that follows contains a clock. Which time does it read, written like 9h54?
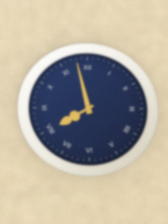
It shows 7h58
